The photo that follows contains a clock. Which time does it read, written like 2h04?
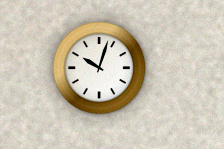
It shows 10h03
